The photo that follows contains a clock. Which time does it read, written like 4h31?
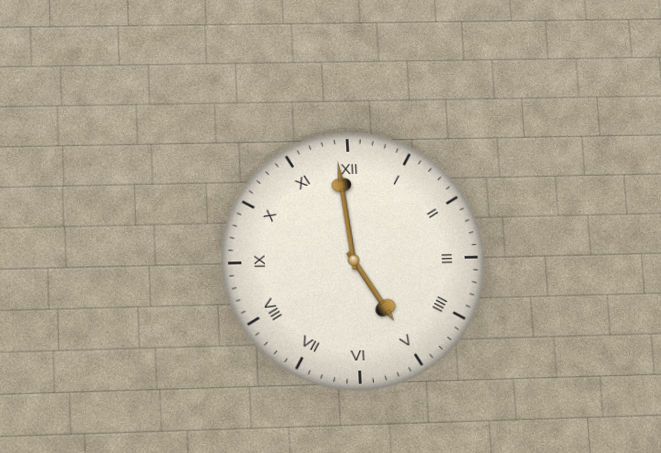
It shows 4h59
